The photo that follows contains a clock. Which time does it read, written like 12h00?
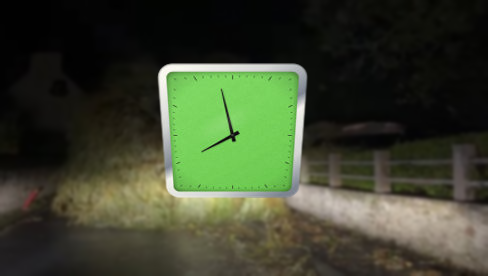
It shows 7h58
